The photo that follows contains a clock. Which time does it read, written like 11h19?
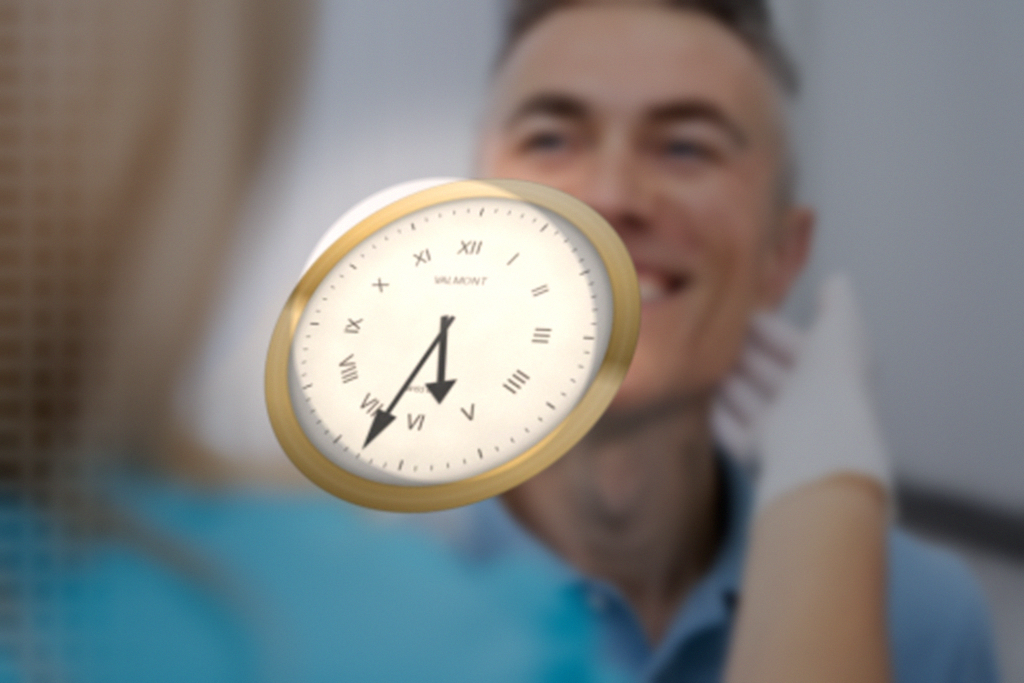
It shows 5h33
